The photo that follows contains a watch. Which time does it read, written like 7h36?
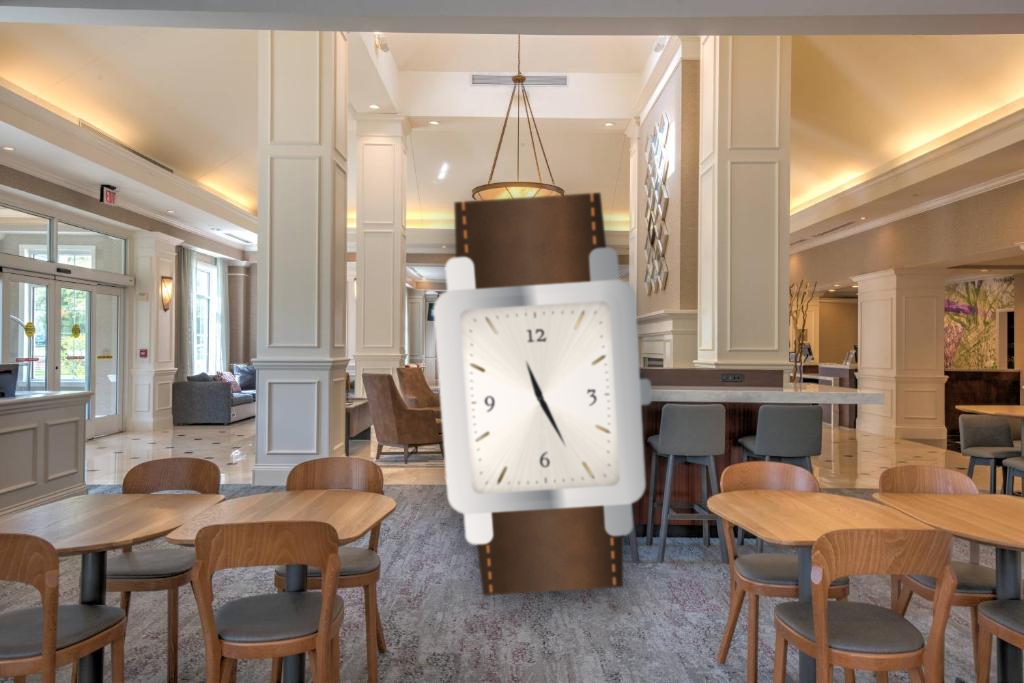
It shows 11h26
